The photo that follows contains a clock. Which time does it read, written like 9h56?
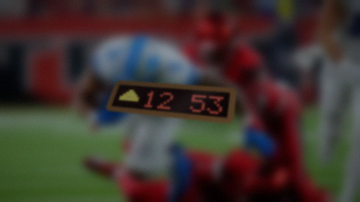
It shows 12h53
